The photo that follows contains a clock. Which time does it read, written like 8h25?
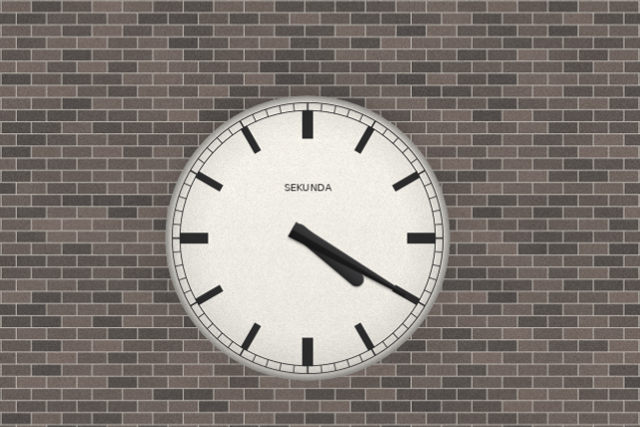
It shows 4h20
